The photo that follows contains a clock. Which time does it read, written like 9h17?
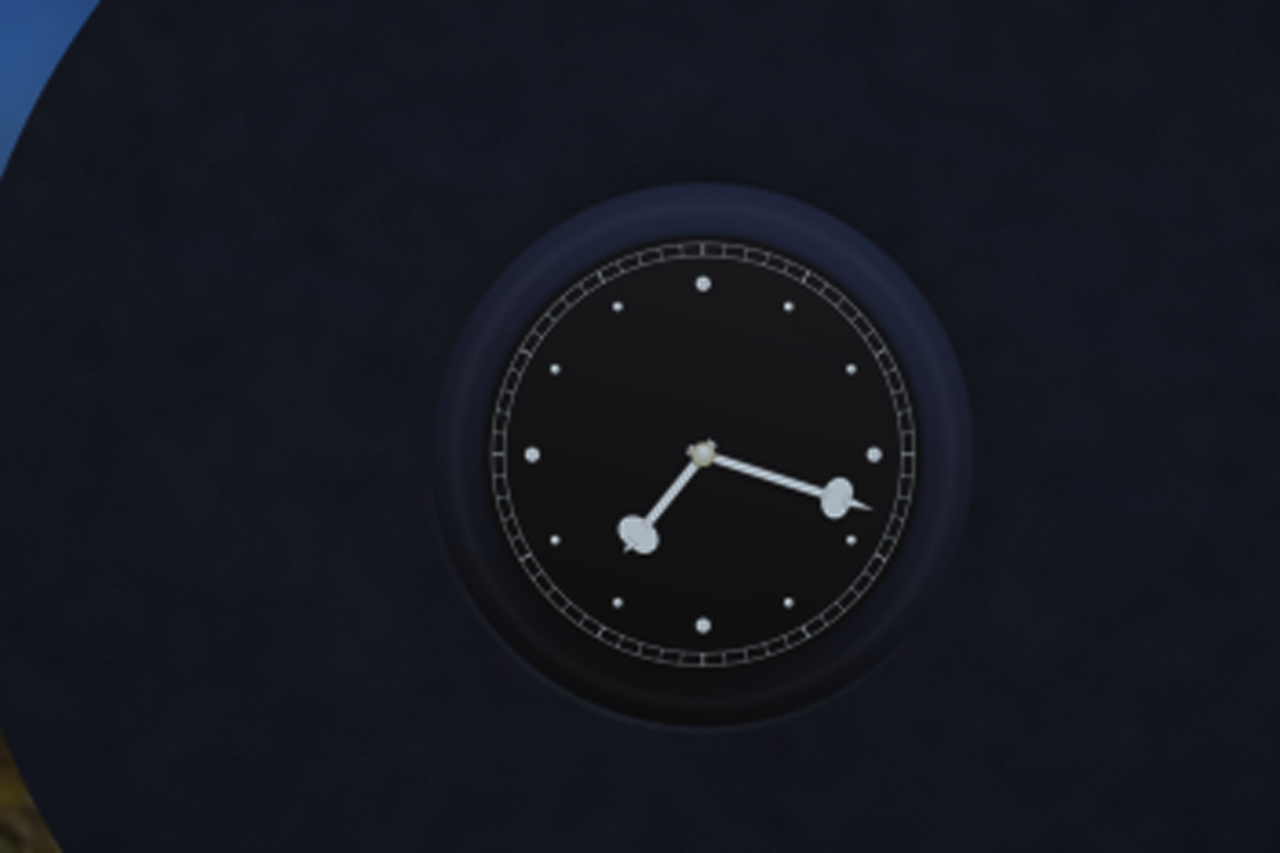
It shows 7h18
